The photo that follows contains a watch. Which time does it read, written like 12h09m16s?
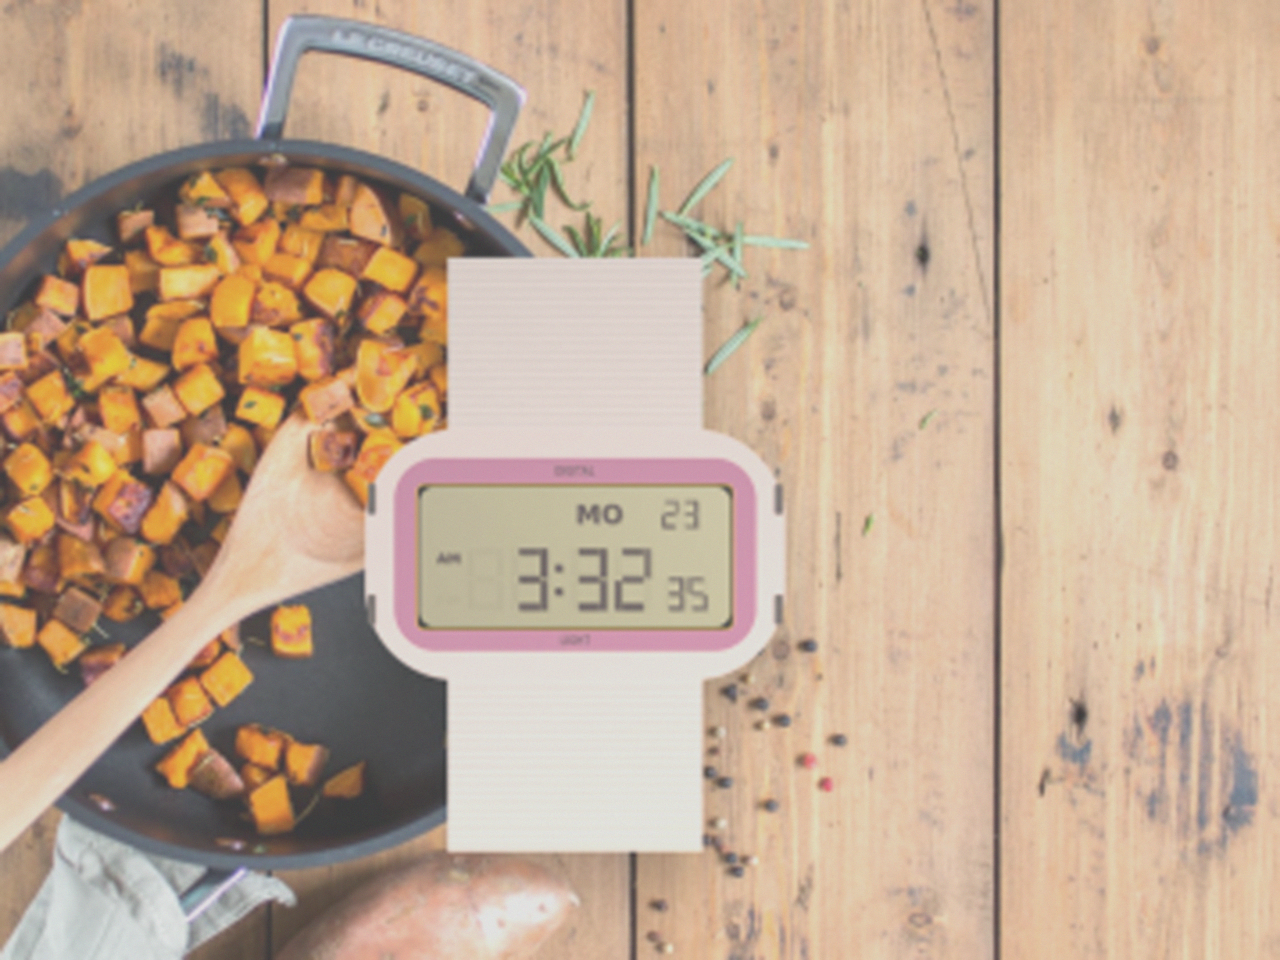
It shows 3h32m35s
